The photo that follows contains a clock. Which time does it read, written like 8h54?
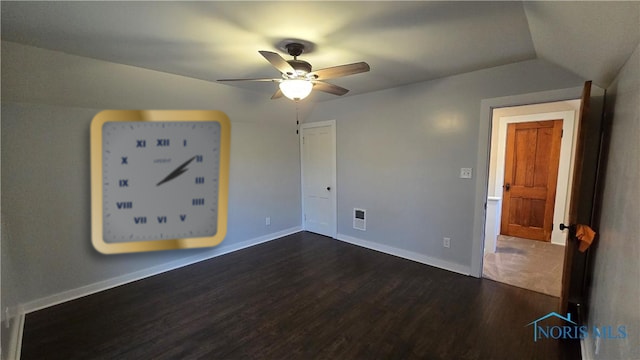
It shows 2h09
